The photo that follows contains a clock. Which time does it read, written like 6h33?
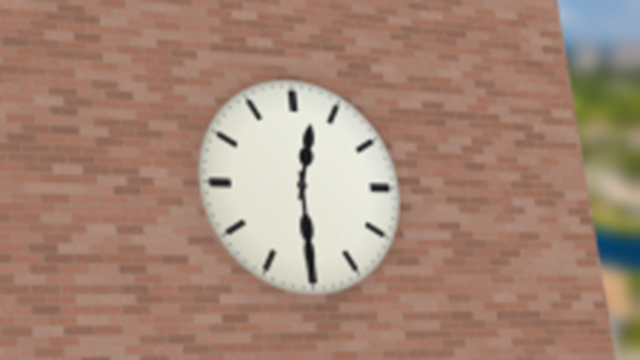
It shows 12h30
